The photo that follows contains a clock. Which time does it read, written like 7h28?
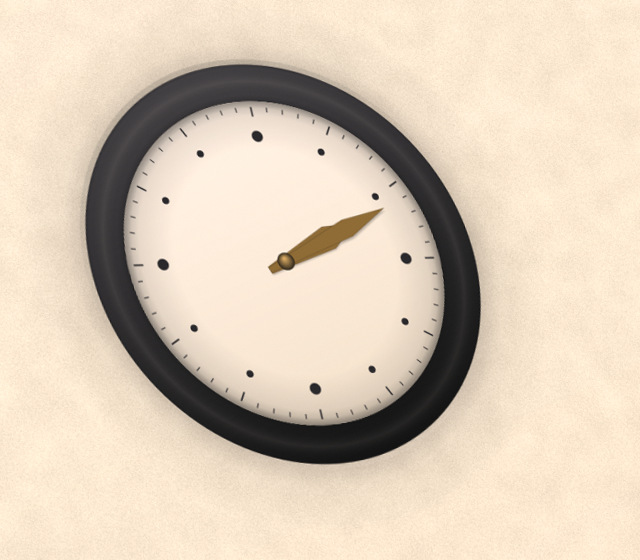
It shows 2h11
